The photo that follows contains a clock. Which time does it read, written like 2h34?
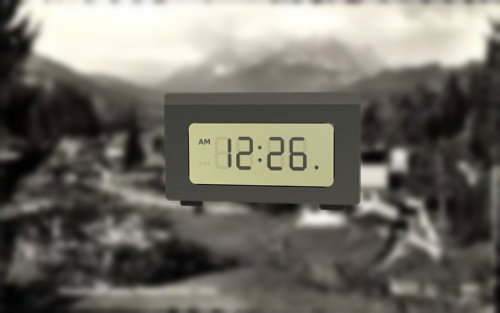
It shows 12h26
